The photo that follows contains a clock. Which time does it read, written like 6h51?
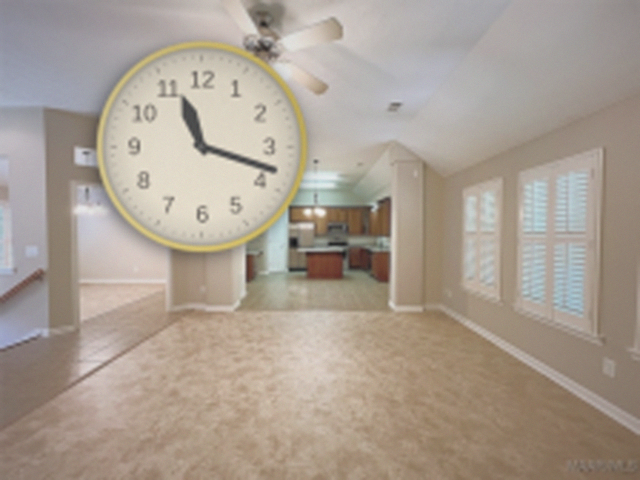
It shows 11h18
